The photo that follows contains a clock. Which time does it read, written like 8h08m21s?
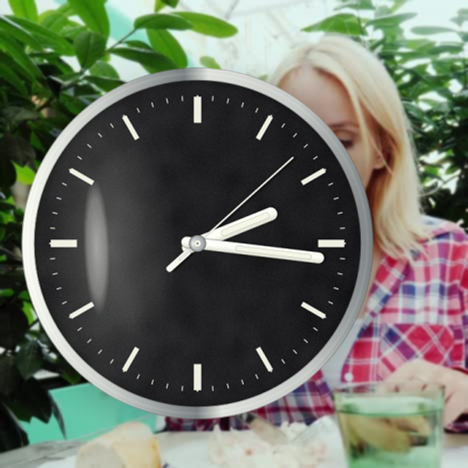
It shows 2h16m08s
